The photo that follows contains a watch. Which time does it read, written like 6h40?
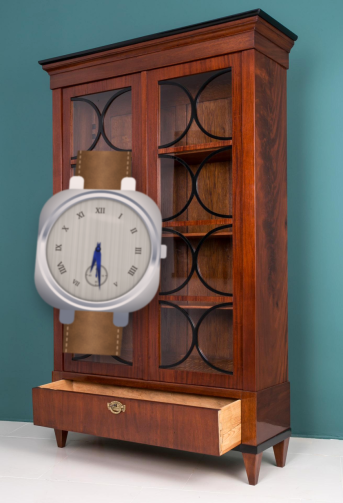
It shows 6h29
